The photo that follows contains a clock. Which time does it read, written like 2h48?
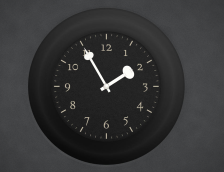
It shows 1h55
